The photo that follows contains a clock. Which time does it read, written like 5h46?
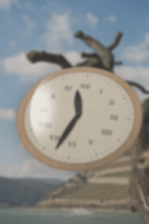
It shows 11h33
